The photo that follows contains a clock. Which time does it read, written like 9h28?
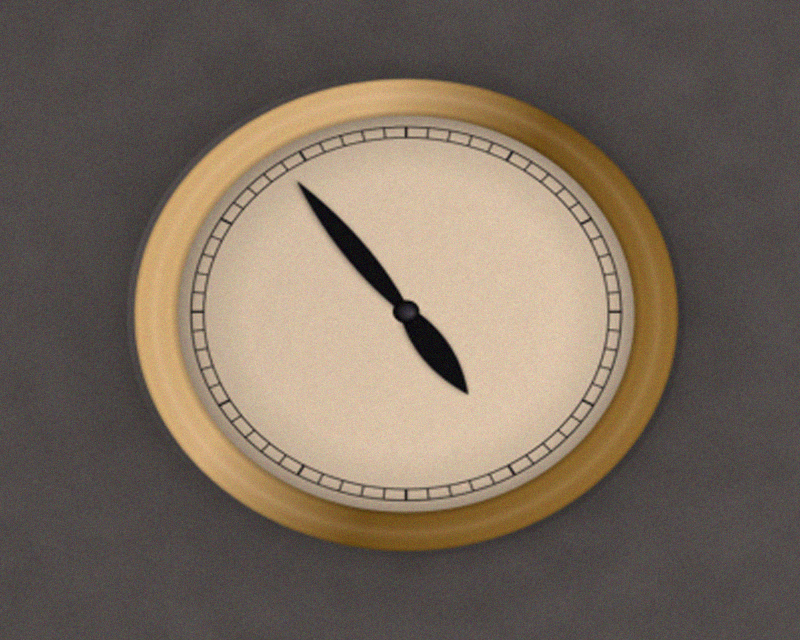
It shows 4h54
